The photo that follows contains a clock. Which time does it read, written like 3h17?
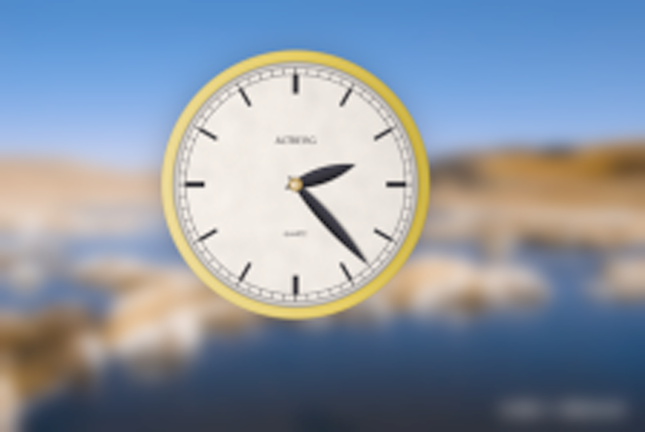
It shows 2h23
